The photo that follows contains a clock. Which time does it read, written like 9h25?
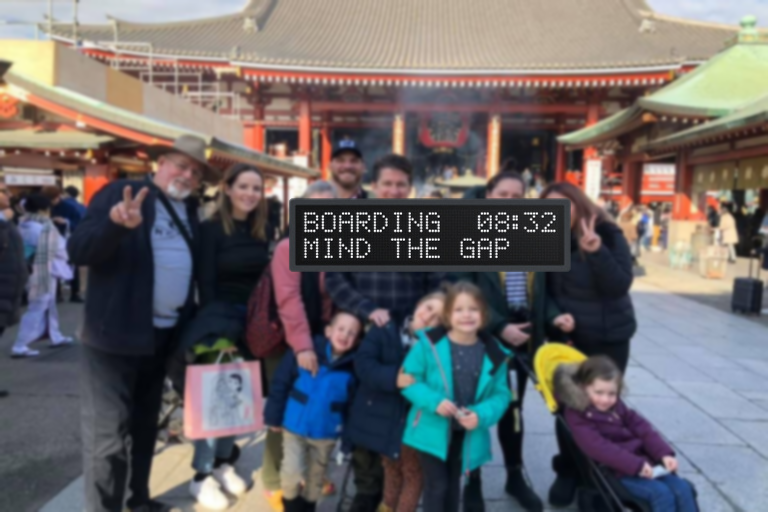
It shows 8h32
